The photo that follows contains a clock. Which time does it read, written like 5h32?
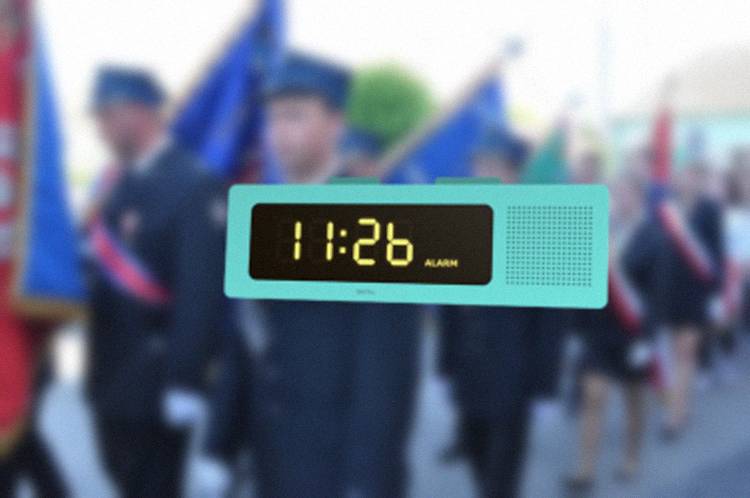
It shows 11h26
